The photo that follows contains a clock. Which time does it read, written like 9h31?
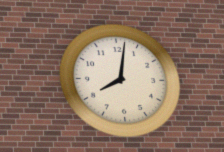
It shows 8h02
